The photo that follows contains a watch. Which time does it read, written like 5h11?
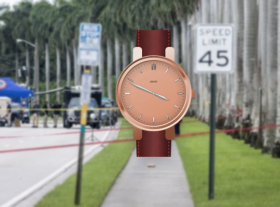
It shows 3h49
